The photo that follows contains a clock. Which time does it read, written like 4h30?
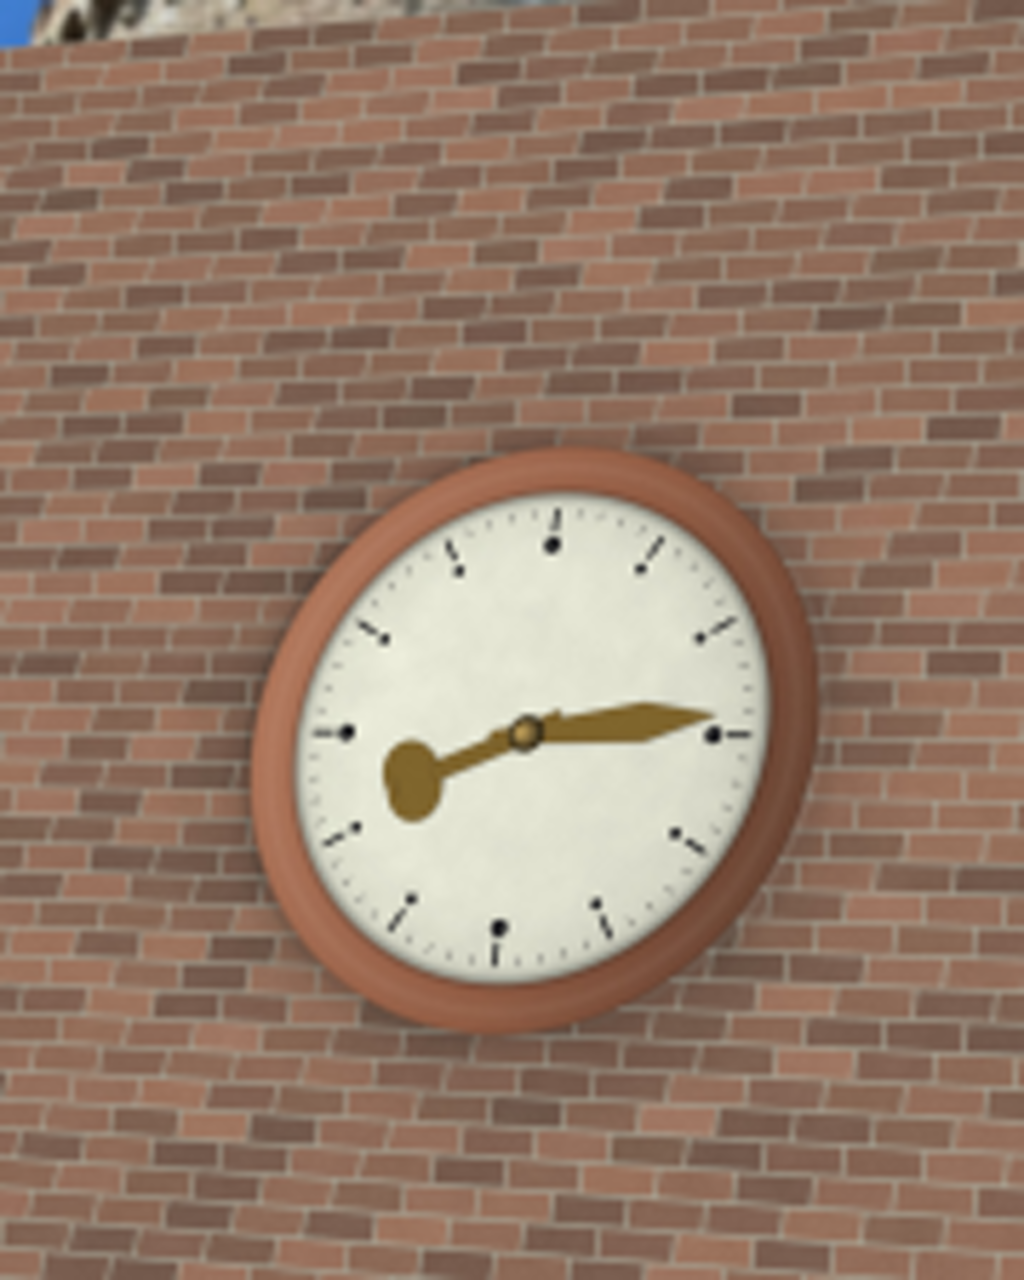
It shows 8h14
